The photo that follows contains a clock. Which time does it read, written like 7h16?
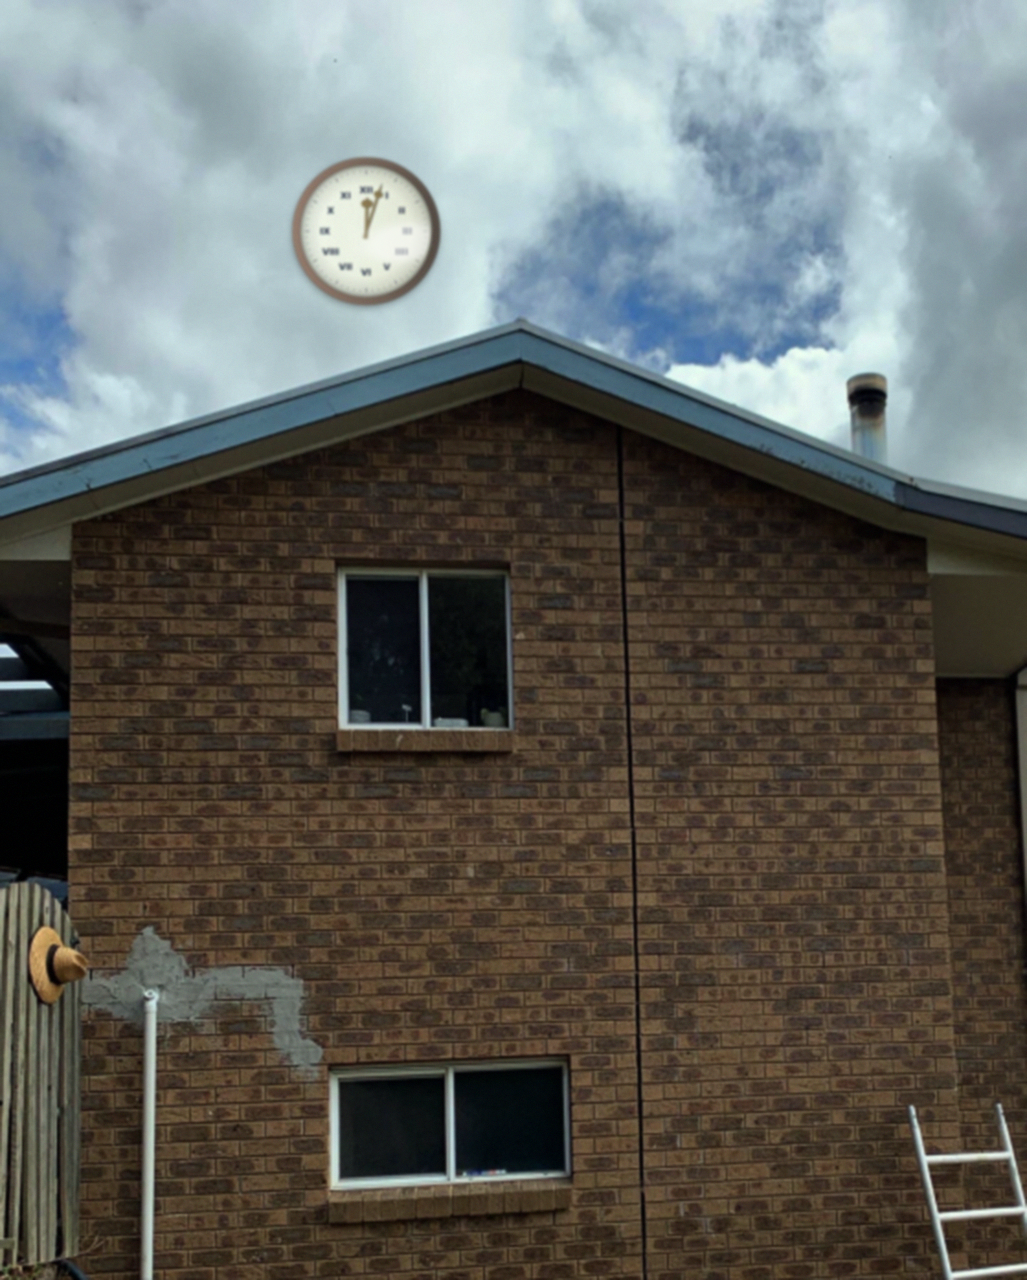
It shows 12h03
